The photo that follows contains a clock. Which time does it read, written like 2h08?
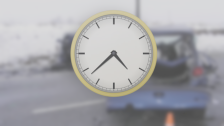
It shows 4h38
